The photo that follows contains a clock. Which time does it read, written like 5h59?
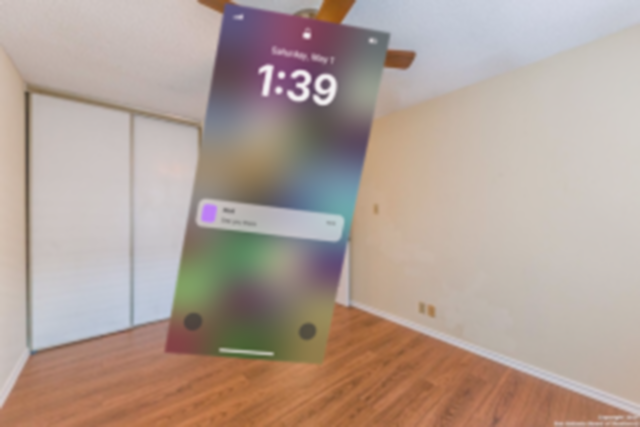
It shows 1h39
